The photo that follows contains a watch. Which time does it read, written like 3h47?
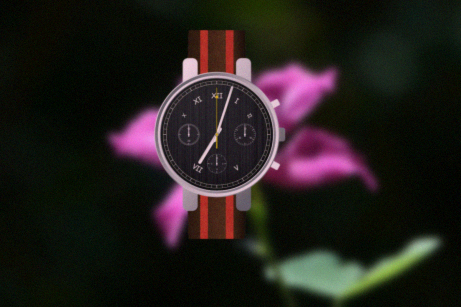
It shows 7h03
